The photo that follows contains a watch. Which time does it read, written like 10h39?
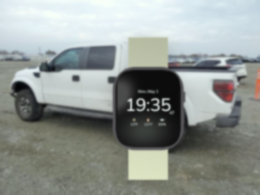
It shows 19h35
